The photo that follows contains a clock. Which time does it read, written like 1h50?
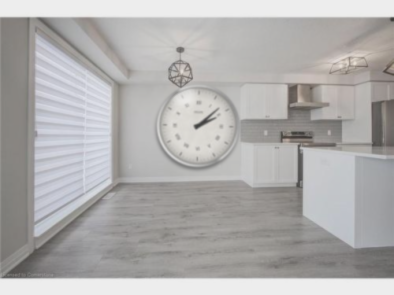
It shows 2h08
